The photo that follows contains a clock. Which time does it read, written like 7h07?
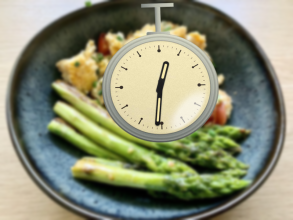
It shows 12h31
